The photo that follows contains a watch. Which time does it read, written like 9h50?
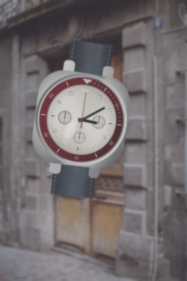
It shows 3h09
